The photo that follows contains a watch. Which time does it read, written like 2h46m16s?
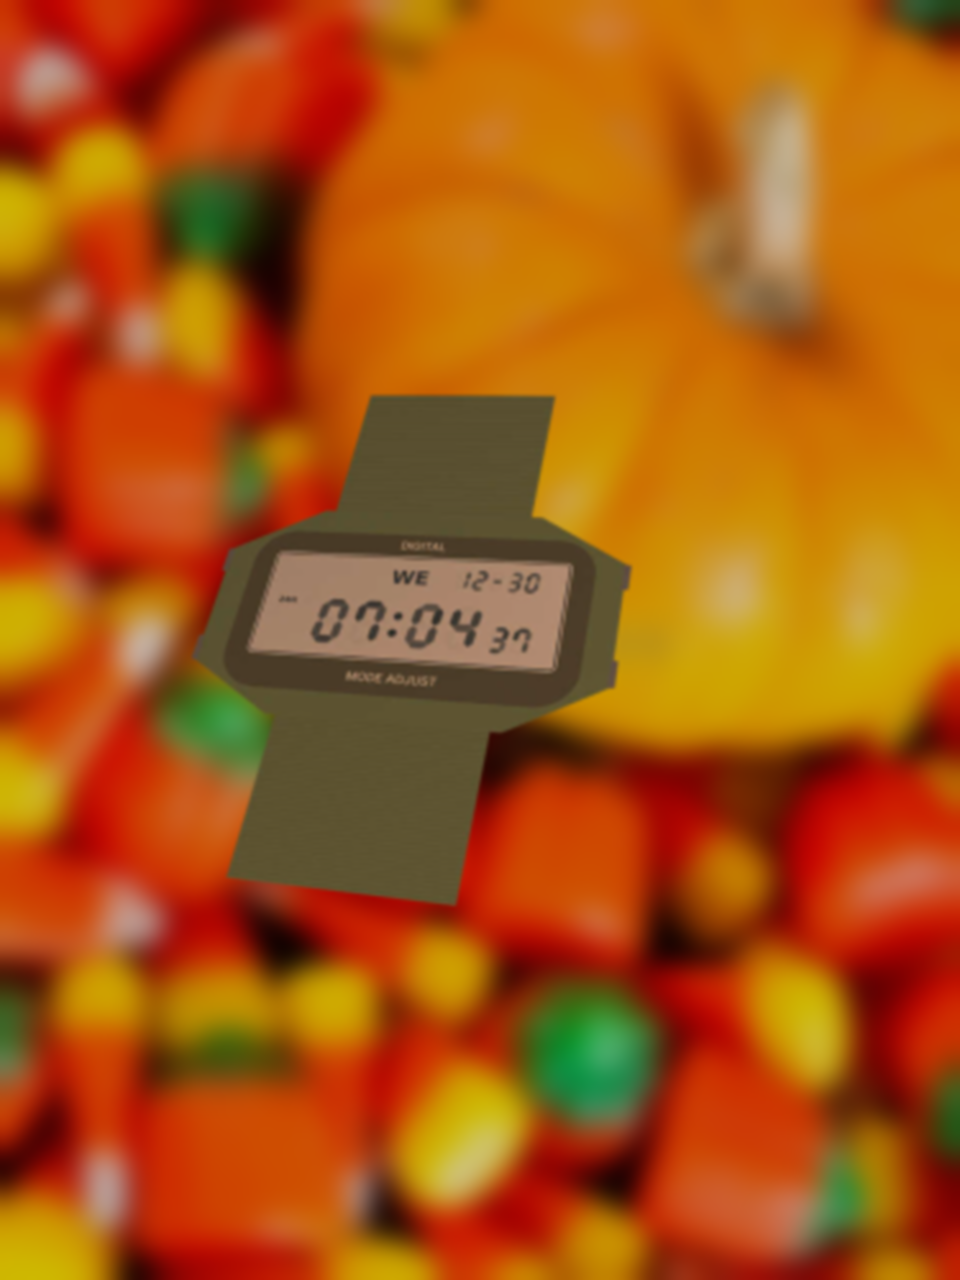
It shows 7h04m37s
